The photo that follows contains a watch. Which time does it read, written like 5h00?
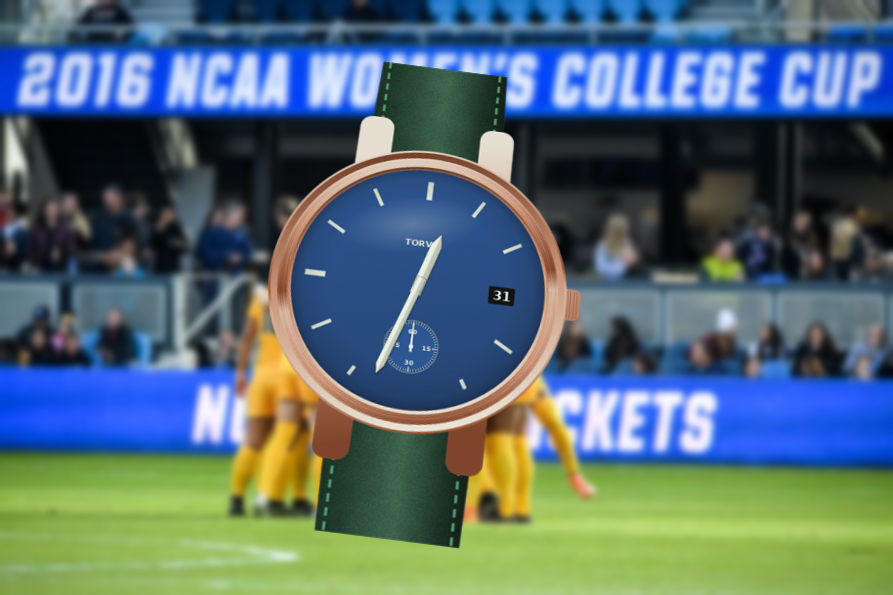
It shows 12h33
